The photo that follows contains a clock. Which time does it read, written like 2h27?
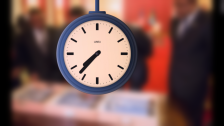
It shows 7h37
